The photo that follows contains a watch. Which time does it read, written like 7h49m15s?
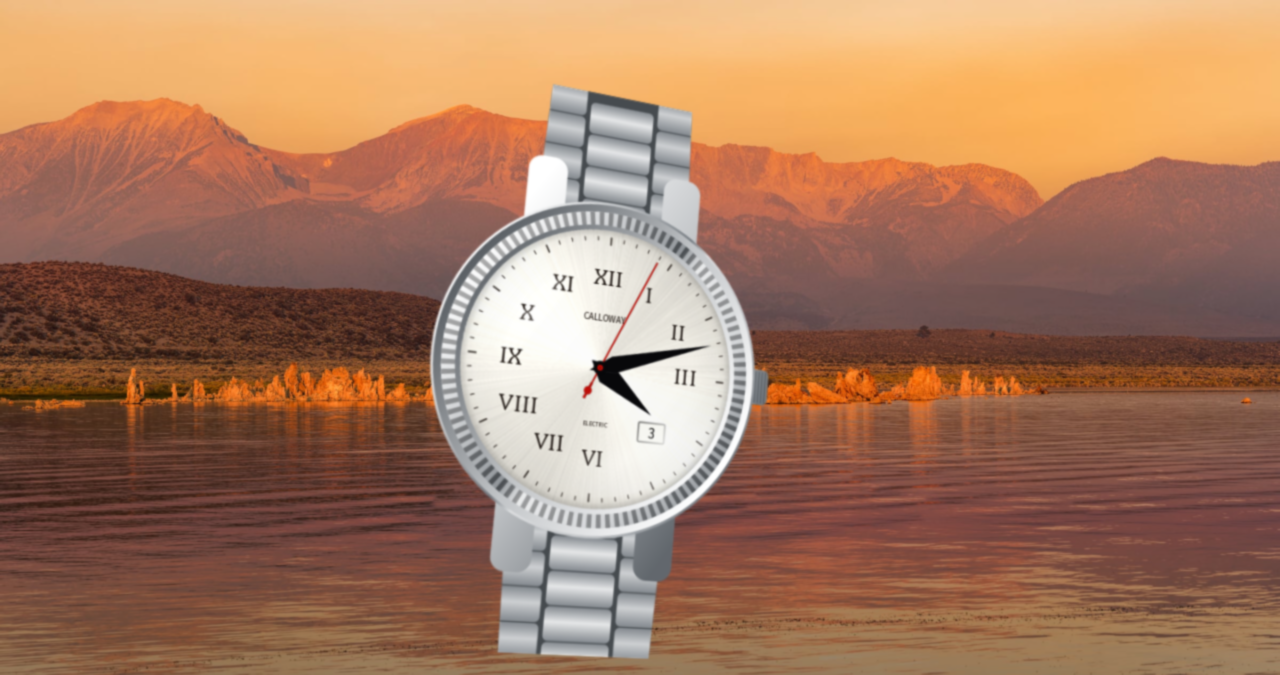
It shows 4h12m04s
